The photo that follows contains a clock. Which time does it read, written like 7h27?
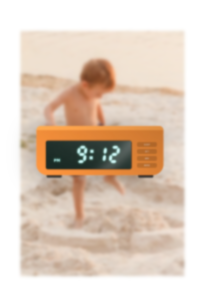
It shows 9h12
